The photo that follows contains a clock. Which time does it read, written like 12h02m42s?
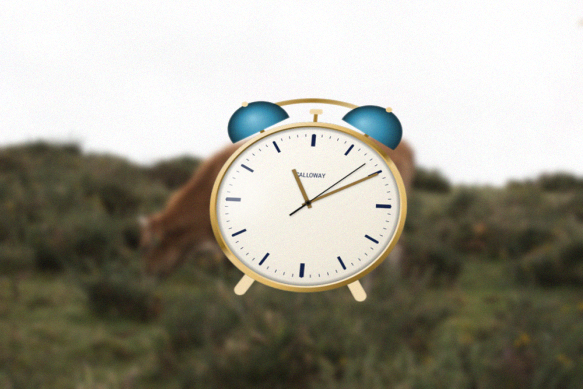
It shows 11h10m08s
